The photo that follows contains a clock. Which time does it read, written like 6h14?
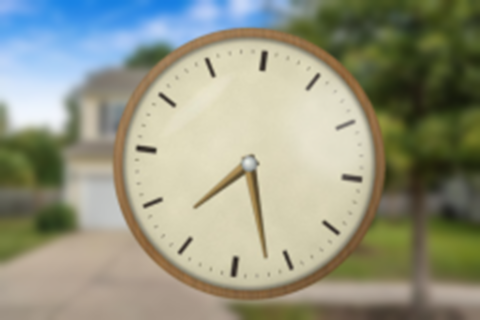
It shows 7h27
